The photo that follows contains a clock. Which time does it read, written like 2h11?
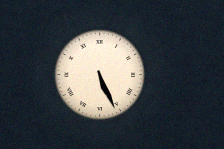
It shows 5h26
